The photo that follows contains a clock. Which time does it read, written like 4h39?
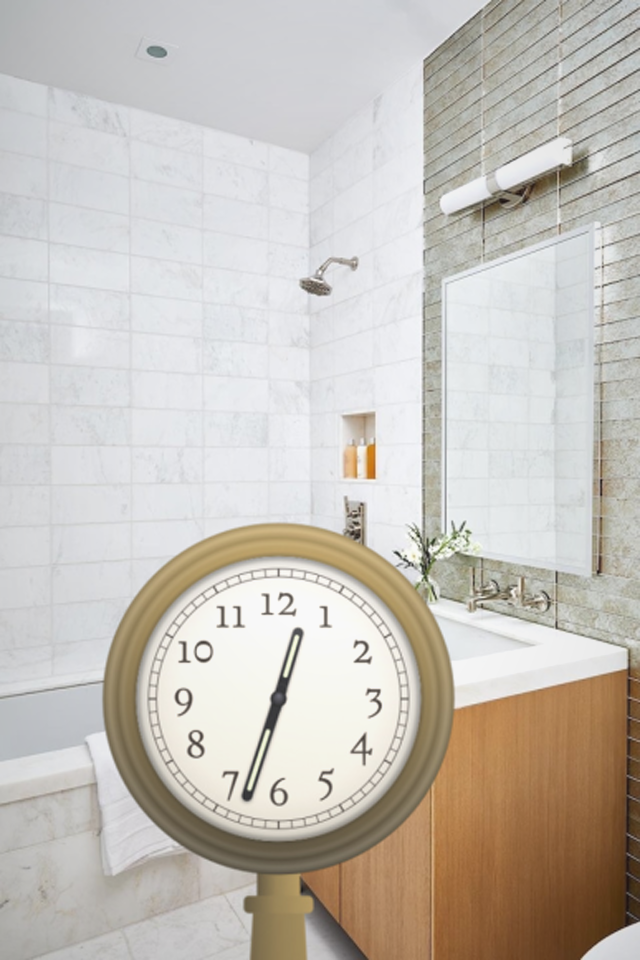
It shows 12h33
